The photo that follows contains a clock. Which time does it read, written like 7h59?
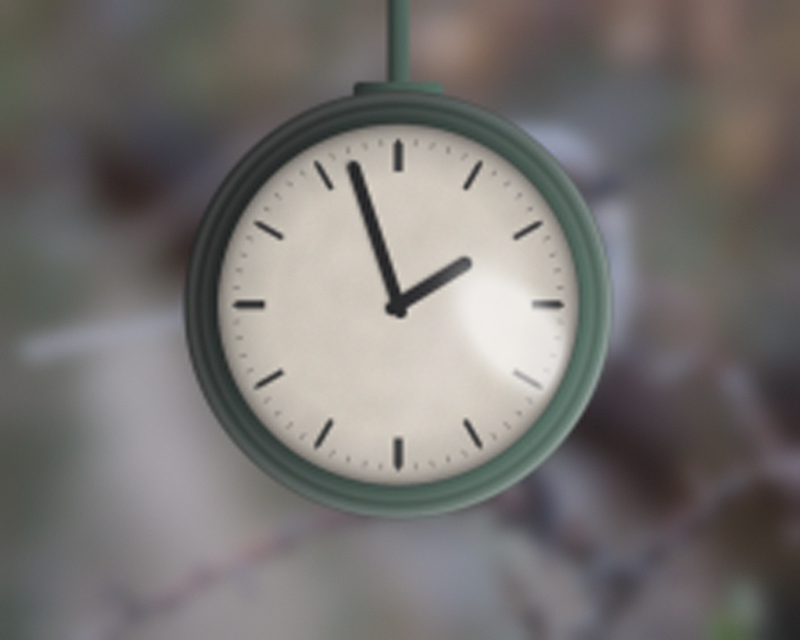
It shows 1h57
